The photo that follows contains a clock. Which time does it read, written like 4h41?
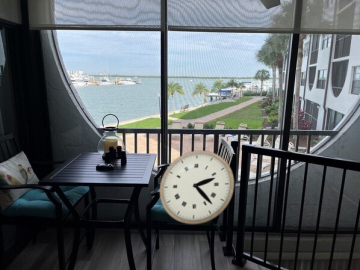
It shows 2h23
